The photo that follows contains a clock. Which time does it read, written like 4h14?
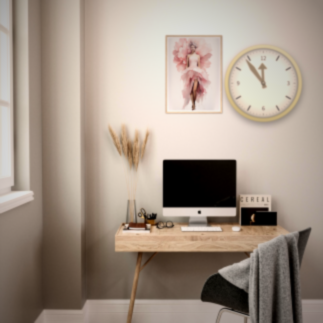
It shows 11h54
